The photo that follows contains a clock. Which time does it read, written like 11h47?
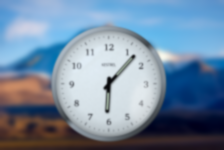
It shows 6h07
